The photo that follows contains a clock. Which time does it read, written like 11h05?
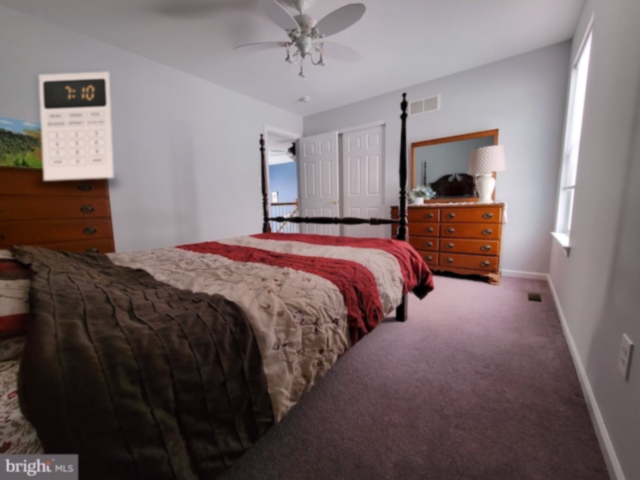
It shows 7h10
